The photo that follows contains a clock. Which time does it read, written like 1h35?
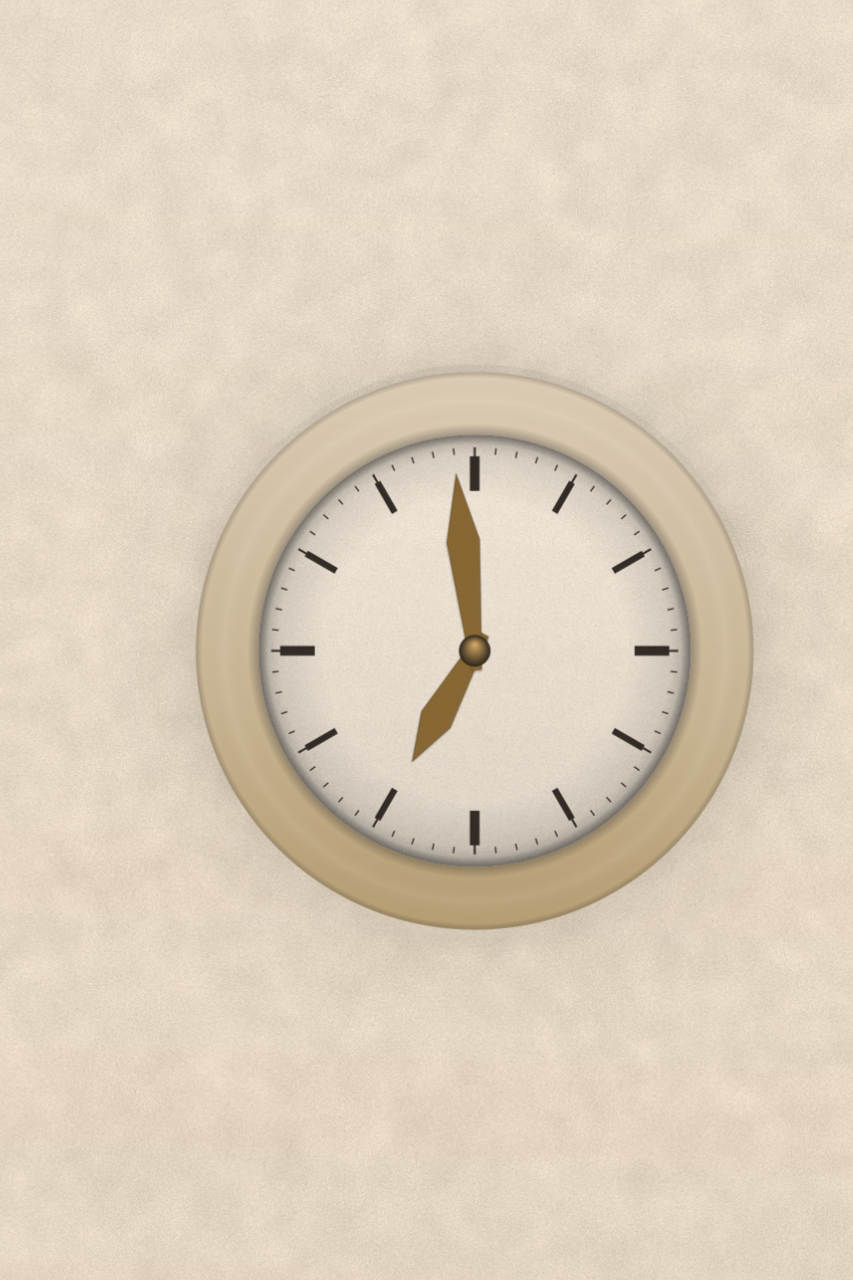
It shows 6h59
